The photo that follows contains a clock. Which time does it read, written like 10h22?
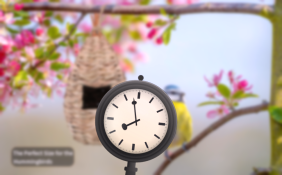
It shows 7h58
